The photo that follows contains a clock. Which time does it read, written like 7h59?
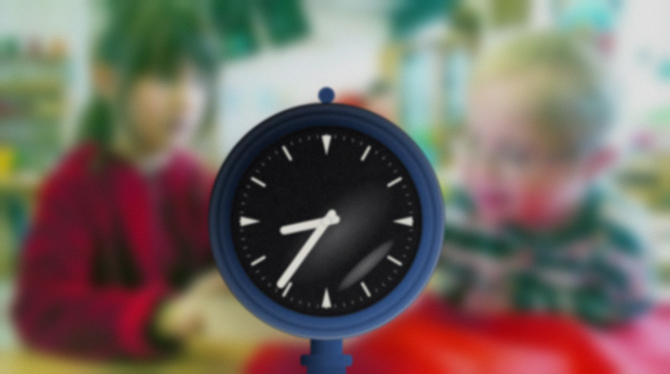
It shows 8h36
